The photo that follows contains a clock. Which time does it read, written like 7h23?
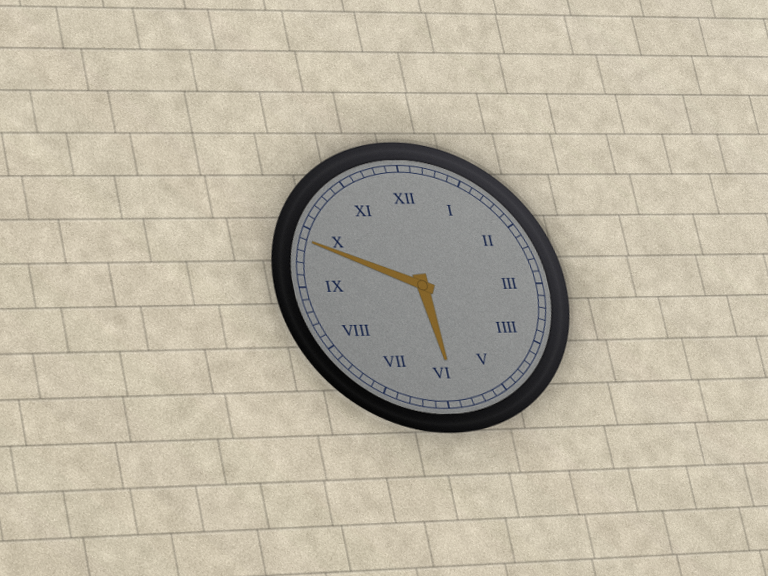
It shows 5h49
